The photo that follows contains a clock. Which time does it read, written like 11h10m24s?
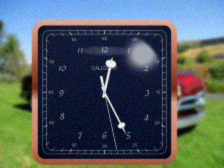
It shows 12h25m28s
